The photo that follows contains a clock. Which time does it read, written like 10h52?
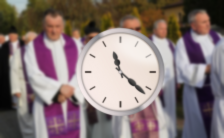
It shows 11h22
